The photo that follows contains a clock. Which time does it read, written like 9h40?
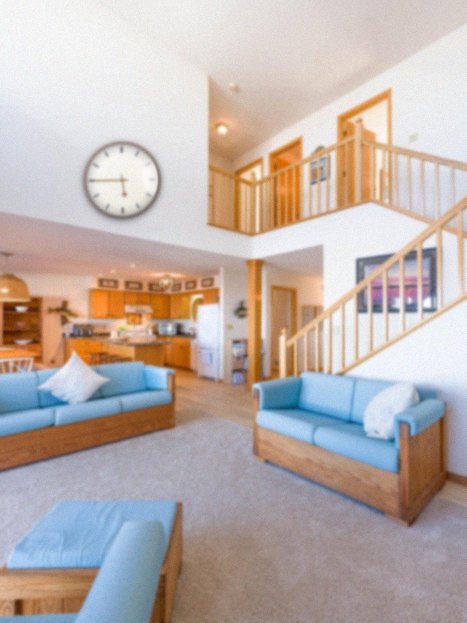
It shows 5h45
